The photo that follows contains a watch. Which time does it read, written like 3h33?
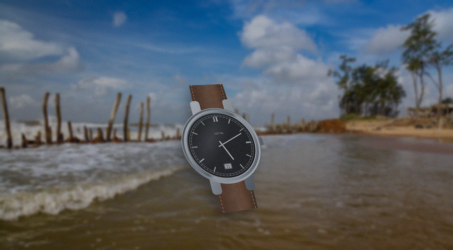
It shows 5h11
